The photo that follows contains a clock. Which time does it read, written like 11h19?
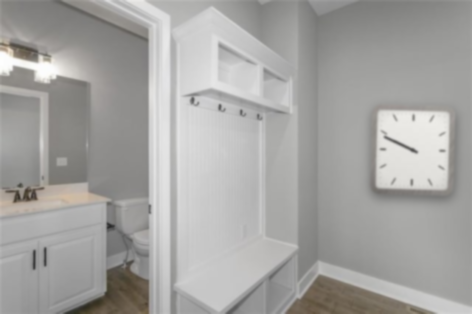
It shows 9h49
